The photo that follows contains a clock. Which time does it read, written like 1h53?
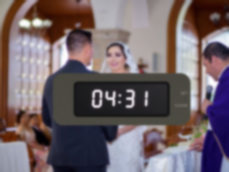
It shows 4h31
